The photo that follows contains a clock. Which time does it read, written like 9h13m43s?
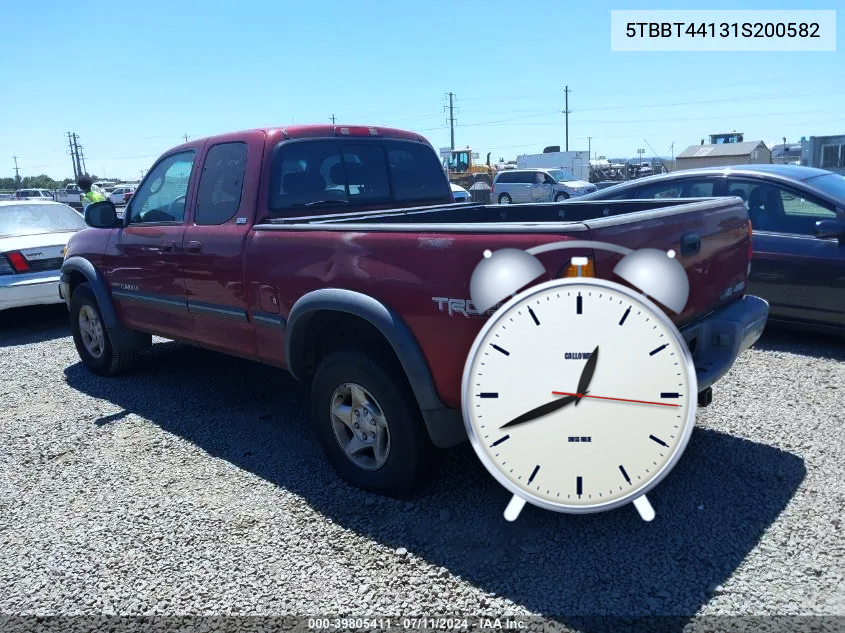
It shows 12h41m16s
